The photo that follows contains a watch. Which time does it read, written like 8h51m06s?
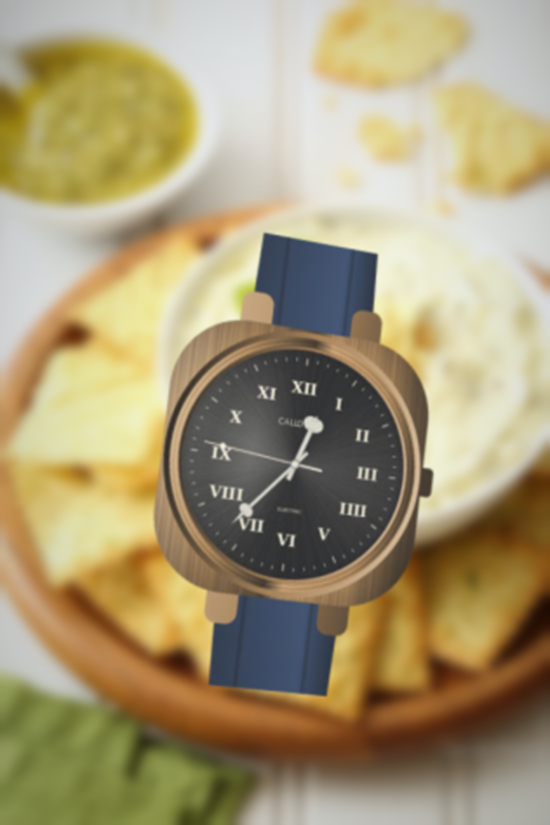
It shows 12h36m46s
